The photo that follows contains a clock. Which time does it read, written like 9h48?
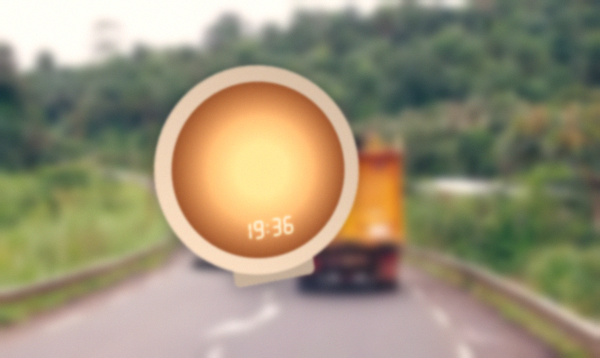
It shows 19h36
